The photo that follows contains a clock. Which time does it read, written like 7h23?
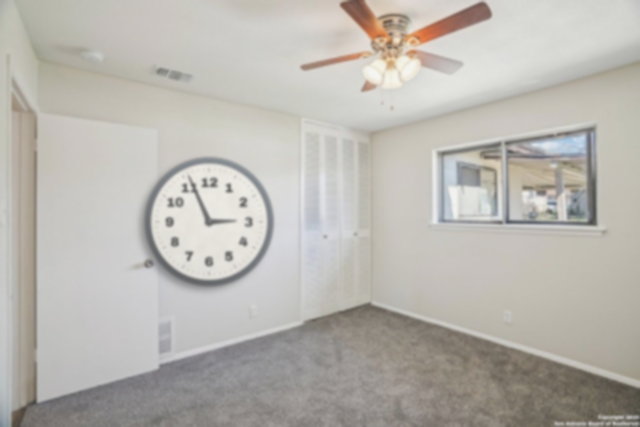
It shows 2h56
